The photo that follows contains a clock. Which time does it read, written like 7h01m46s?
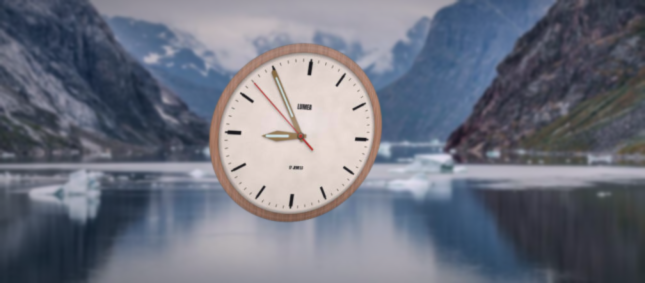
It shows 8h54m52s
